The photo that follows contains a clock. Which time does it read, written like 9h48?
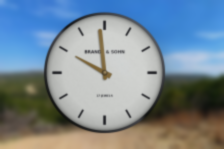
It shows 9h59
